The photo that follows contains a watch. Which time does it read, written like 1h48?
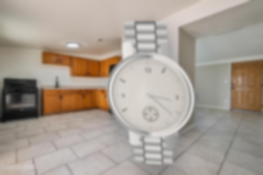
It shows 3h22
